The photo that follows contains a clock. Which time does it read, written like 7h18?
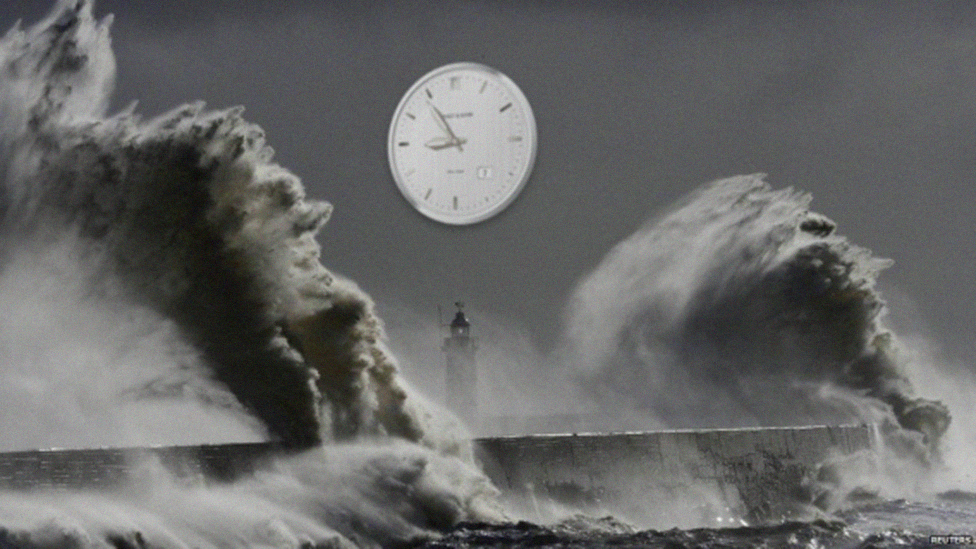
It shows 8h54
